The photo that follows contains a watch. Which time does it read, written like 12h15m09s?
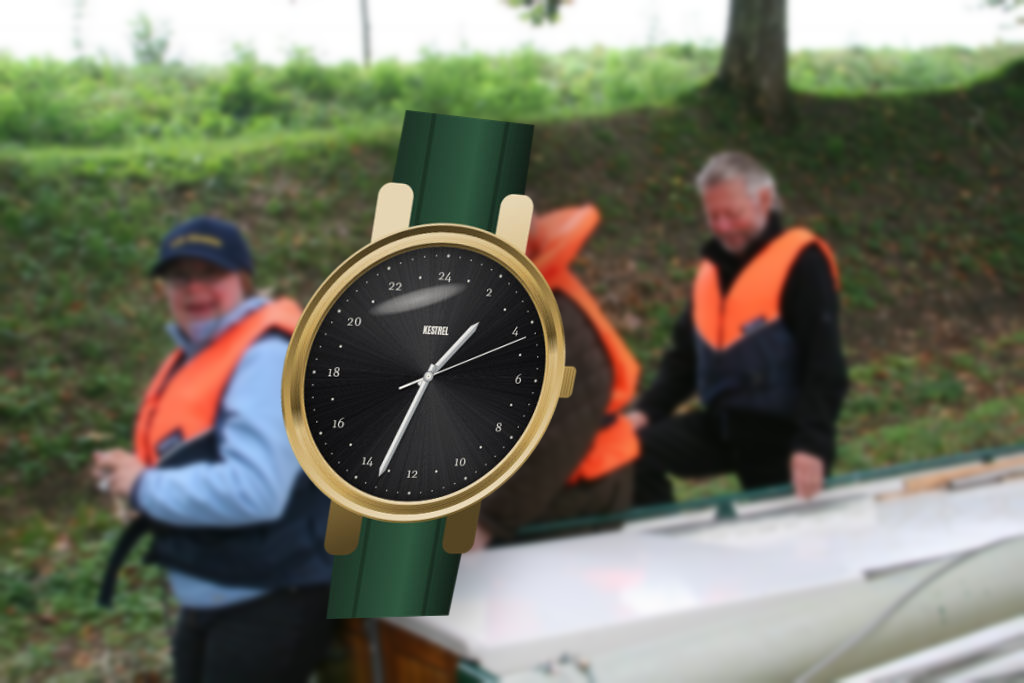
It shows 2h33m11s
